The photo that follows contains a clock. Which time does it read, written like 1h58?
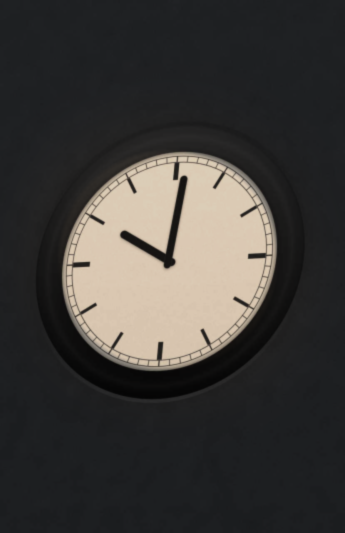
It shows 10h01
